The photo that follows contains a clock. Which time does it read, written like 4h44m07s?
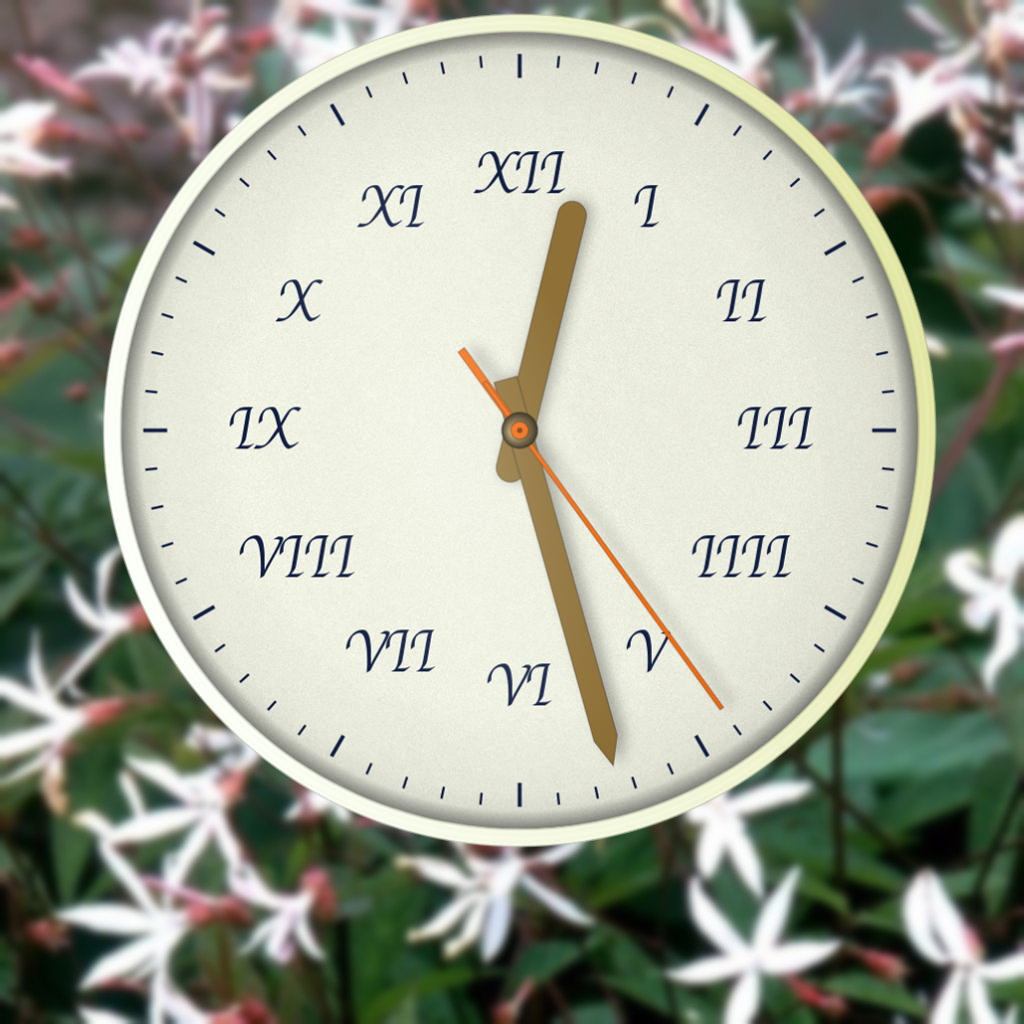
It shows 12h27m24s
